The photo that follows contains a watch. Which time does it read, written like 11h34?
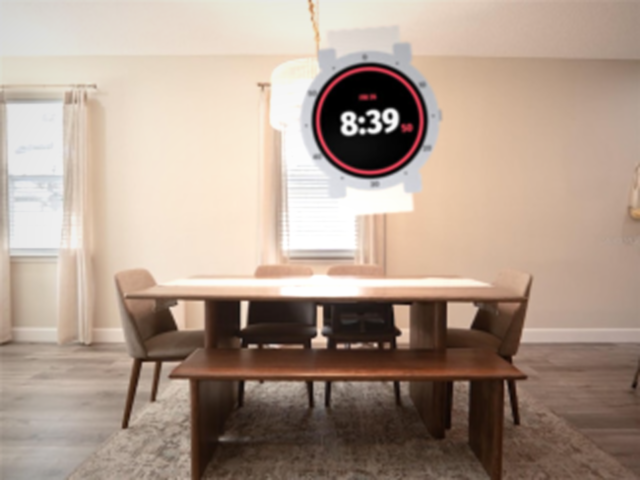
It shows 8h39
